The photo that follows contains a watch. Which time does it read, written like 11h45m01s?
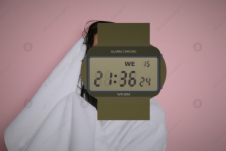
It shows 21h36m24s
